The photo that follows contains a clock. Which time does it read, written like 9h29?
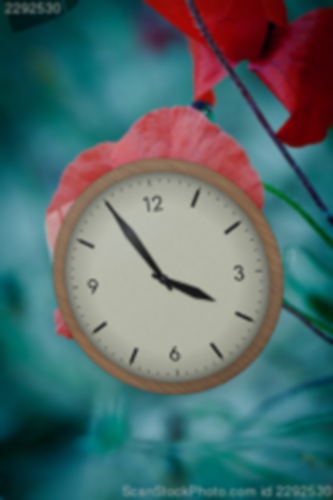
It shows 3h55
